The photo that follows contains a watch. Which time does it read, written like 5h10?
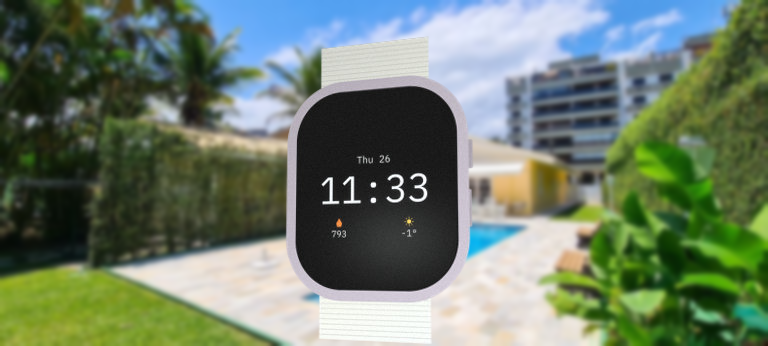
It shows 11h33
